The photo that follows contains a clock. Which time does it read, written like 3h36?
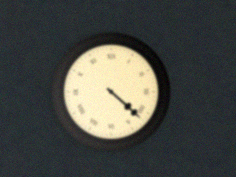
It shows 4h22
